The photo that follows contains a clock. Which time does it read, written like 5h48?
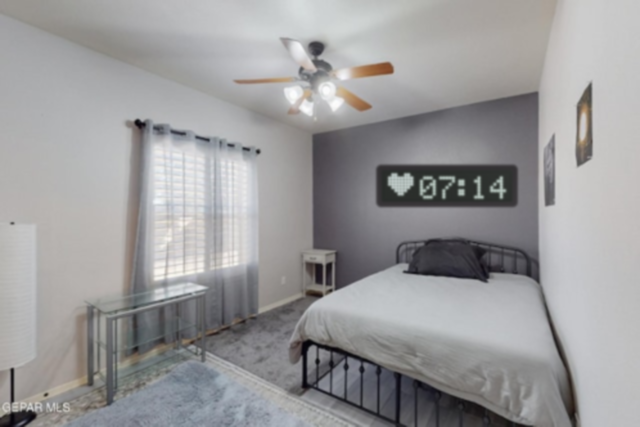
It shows 7h14
